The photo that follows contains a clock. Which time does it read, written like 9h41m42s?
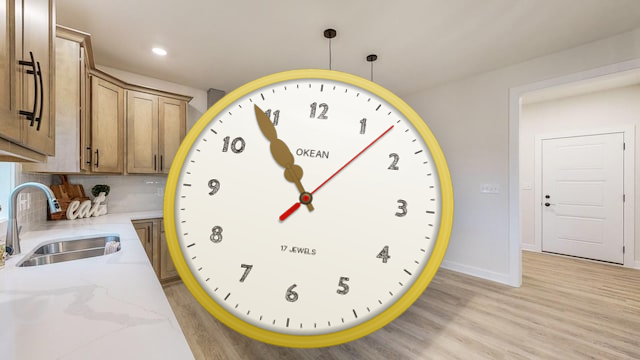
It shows 10h54m07s
